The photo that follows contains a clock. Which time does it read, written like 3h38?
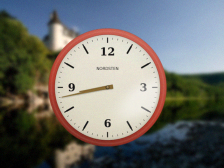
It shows 8h43
